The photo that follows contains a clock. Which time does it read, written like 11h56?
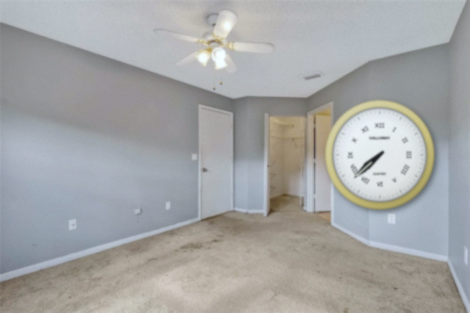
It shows 7h38
